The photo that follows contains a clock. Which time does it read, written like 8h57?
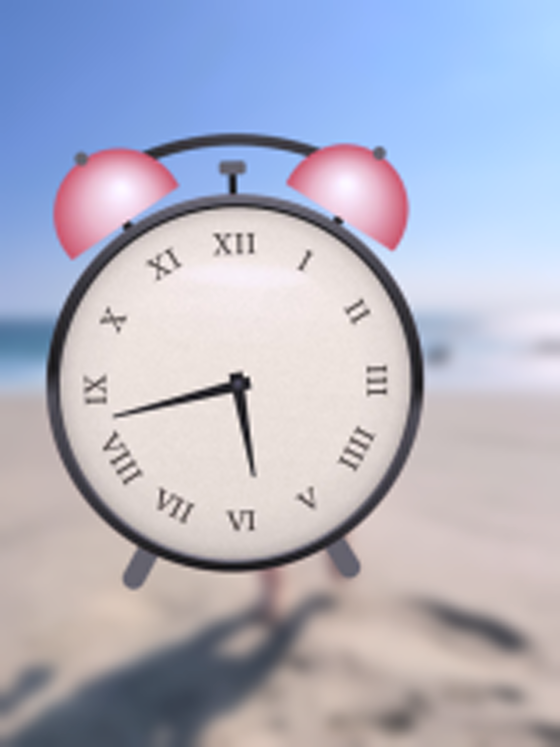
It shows 5h43
